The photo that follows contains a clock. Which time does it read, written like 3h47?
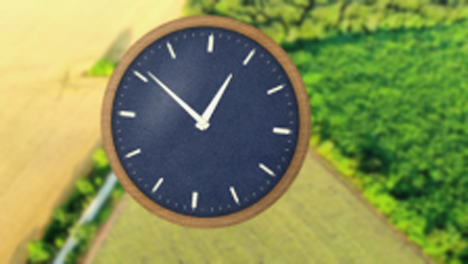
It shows 12h51
